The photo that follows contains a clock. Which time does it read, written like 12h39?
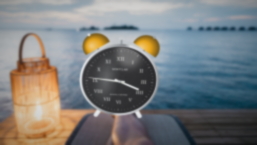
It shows 3h46
